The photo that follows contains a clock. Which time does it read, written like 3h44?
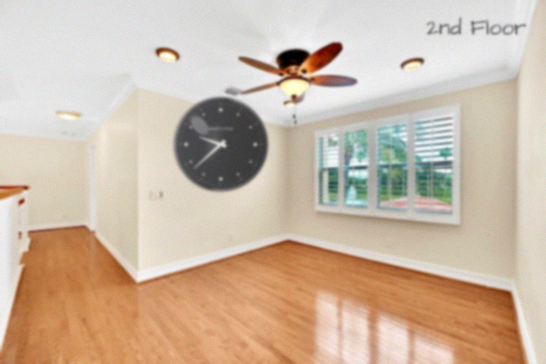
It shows 9h38
